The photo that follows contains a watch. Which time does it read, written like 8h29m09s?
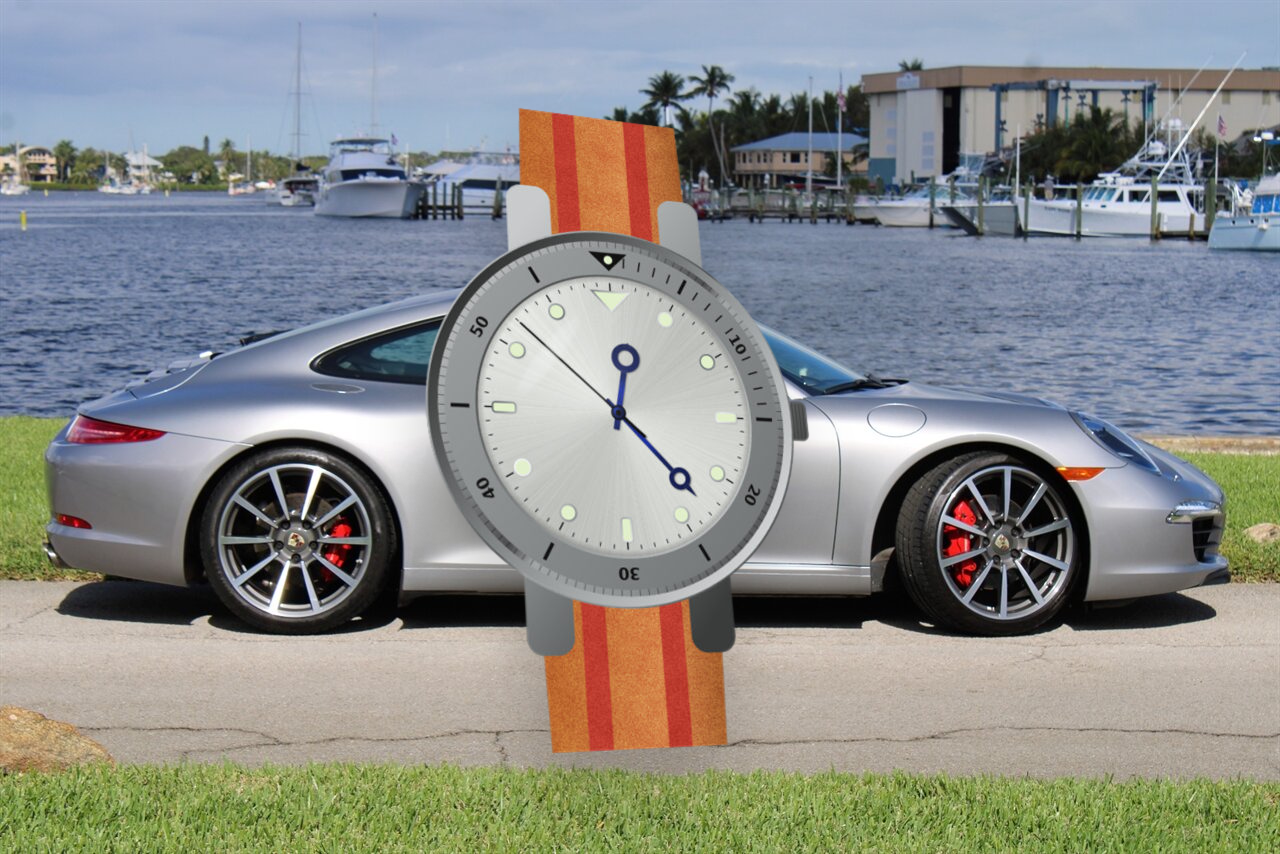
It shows 12h22m52s
